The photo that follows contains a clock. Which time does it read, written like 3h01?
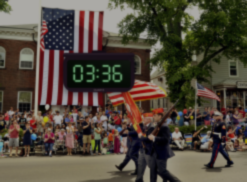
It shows 3h36
